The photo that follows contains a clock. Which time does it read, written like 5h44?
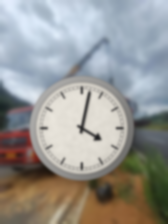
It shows 4h02
